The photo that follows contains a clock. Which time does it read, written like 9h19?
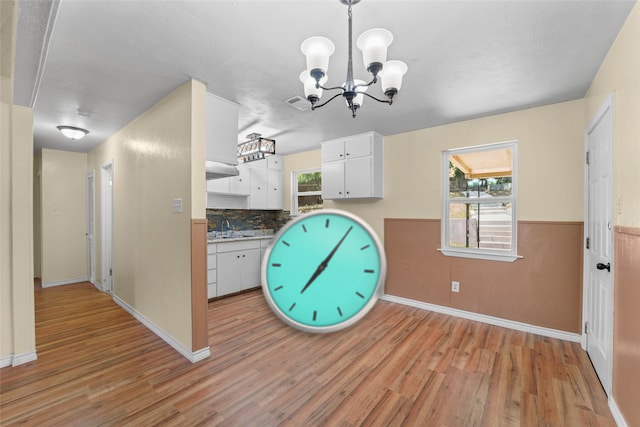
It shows 7h05
